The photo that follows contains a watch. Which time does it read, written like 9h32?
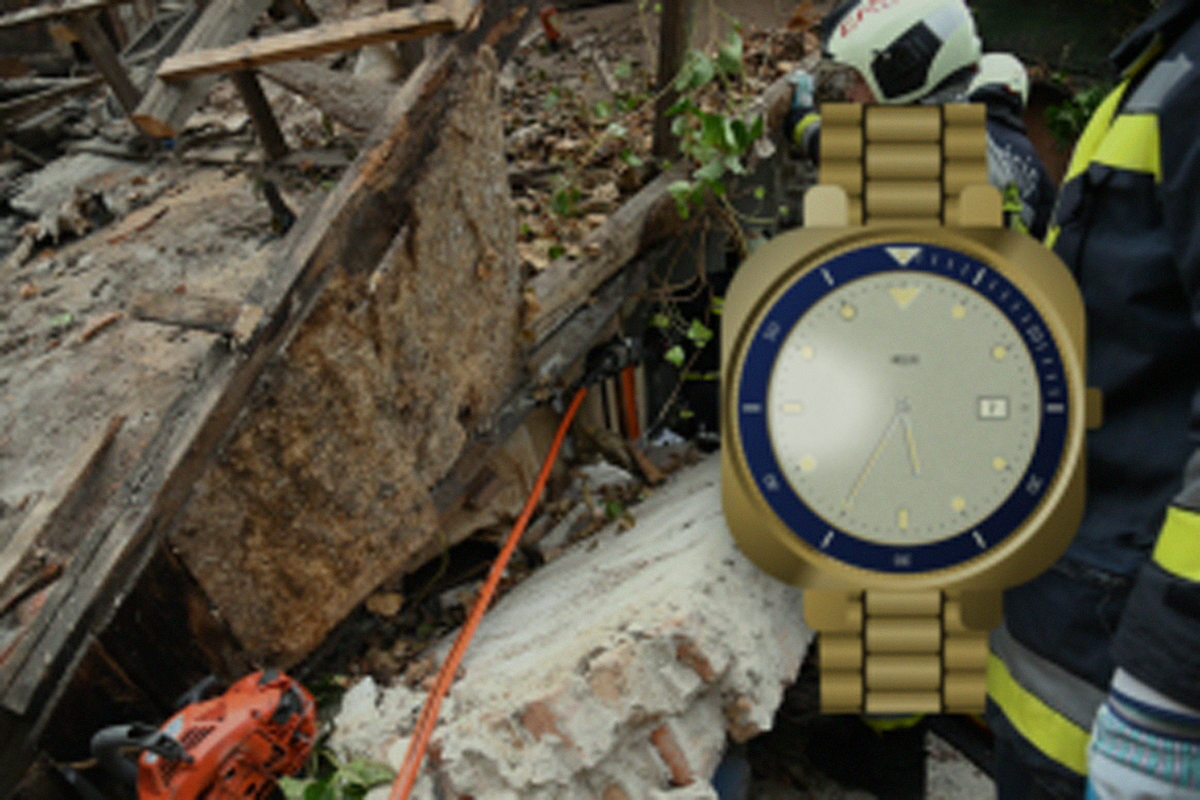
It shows 5h35
